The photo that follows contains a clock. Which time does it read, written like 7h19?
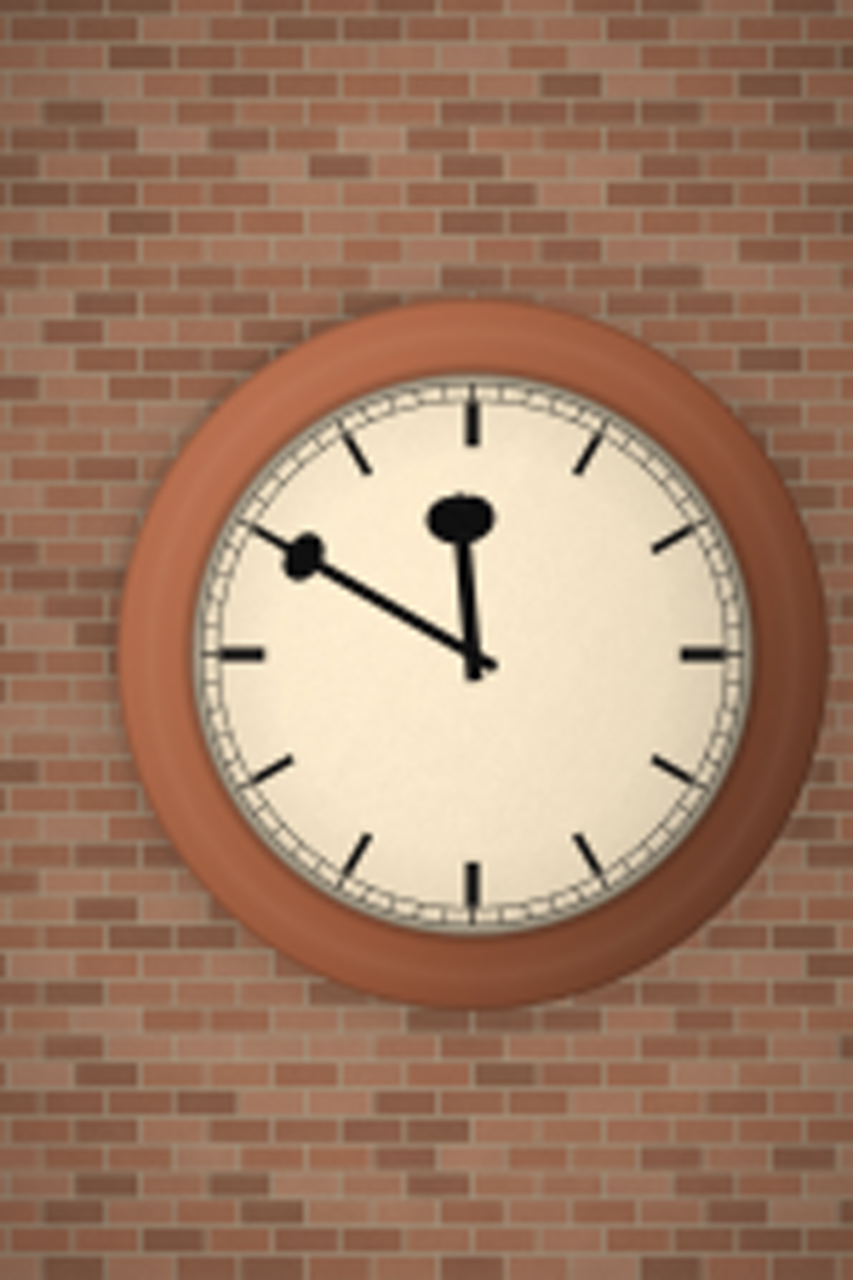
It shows 11h50
